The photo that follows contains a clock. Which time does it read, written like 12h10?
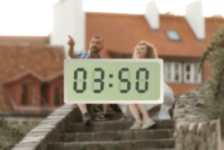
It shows 3h50
